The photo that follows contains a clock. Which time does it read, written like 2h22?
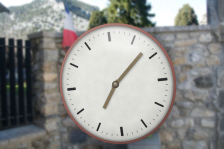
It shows 7h08
